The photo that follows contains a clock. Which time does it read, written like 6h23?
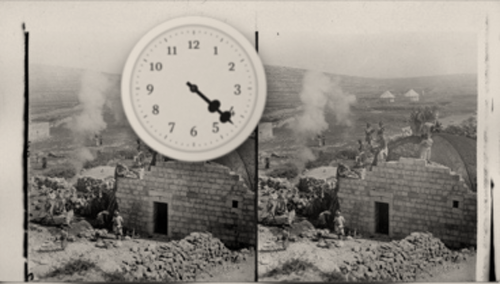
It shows 4h22
